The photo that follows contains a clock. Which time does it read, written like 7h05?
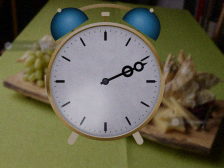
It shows 2h11
